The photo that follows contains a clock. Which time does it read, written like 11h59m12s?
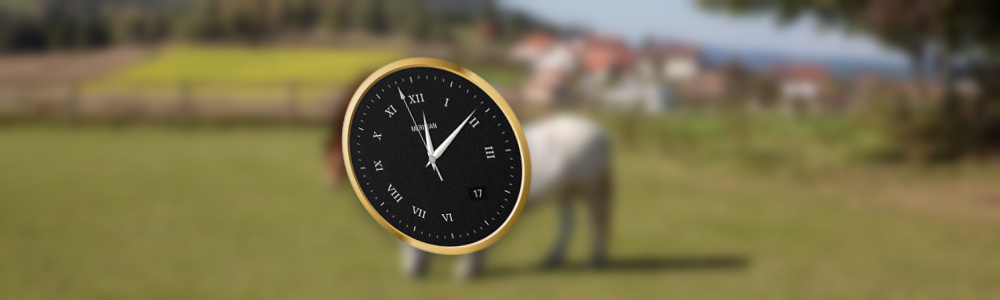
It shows 12h08m58s
